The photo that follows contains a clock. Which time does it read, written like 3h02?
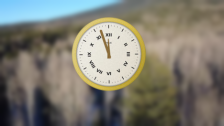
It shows 11h57
